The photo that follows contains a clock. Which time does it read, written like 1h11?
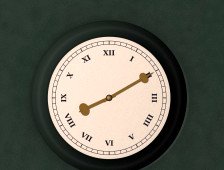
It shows 8h10
